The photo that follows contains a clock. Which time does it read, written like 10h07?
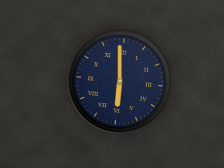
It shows 5h59
